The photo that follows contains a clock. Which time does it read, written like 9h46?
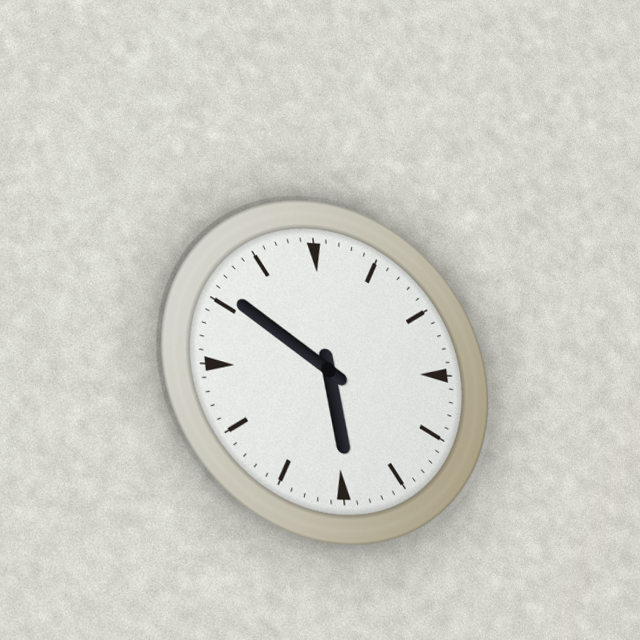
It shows 5h51
